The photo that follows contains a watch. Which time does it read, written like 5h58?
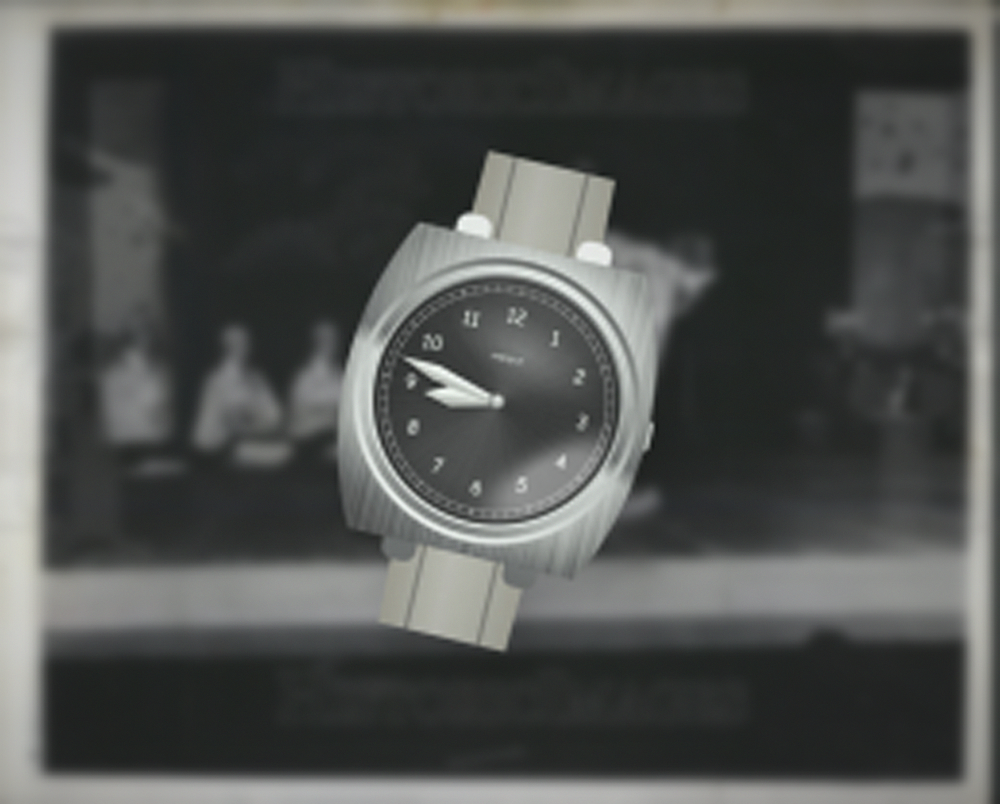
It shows 8h47
